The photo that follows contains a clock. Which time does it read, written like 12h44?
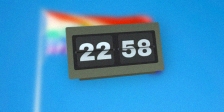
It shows 22h58
